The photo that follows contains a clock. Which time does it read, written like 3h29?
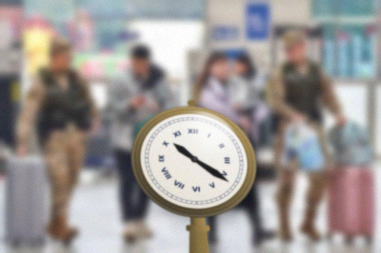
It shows 10h21
